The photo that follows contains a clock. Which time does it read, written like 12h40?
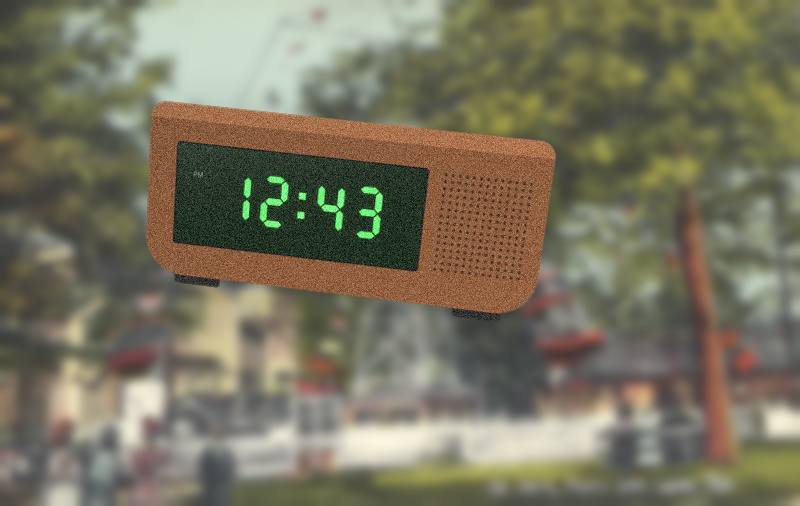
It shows 12h43
